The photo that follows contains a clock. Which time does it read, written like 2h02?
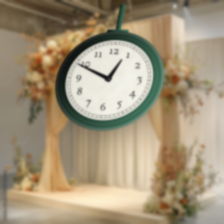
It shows 12h49
